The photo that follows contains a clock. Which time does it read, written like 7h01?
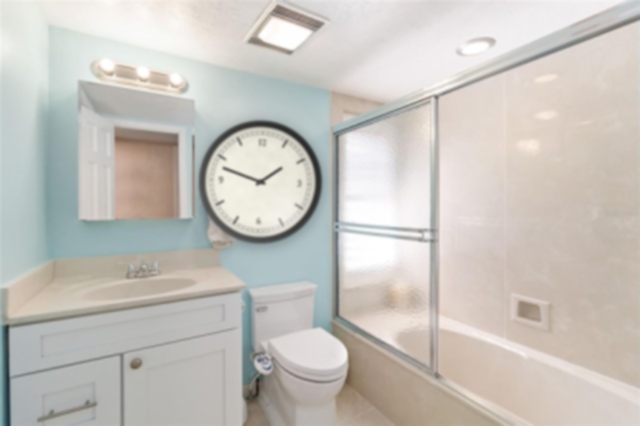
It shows 1h48
